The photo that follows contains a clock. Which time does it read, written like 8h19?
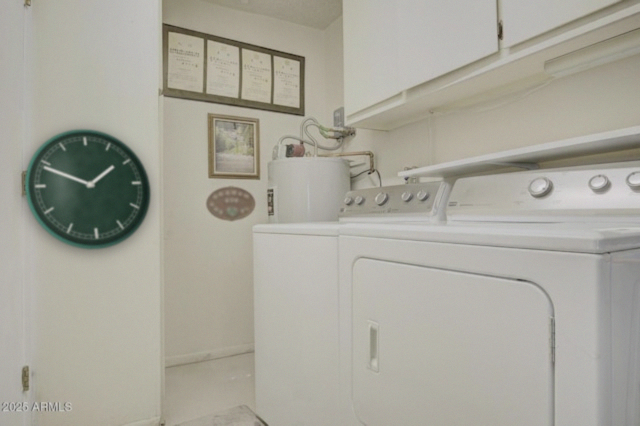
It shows 1h49
